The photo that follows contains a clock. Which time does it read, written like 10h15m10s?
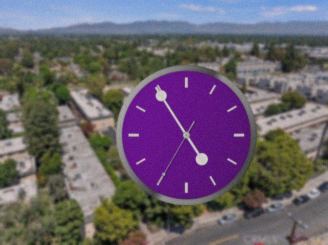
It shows 4h54m35s
